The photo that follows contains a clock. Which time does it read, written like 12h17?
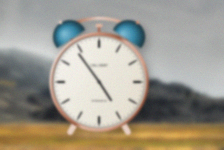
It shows 4h54
